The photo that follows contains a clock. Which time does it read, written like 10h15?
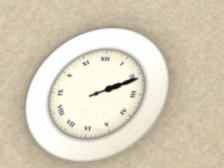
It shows 2h11
